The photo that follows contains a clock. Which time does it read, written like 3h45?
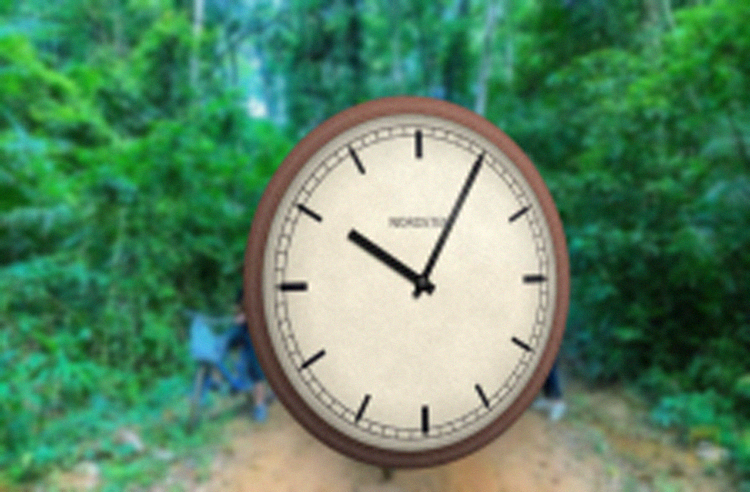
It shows 10h05
